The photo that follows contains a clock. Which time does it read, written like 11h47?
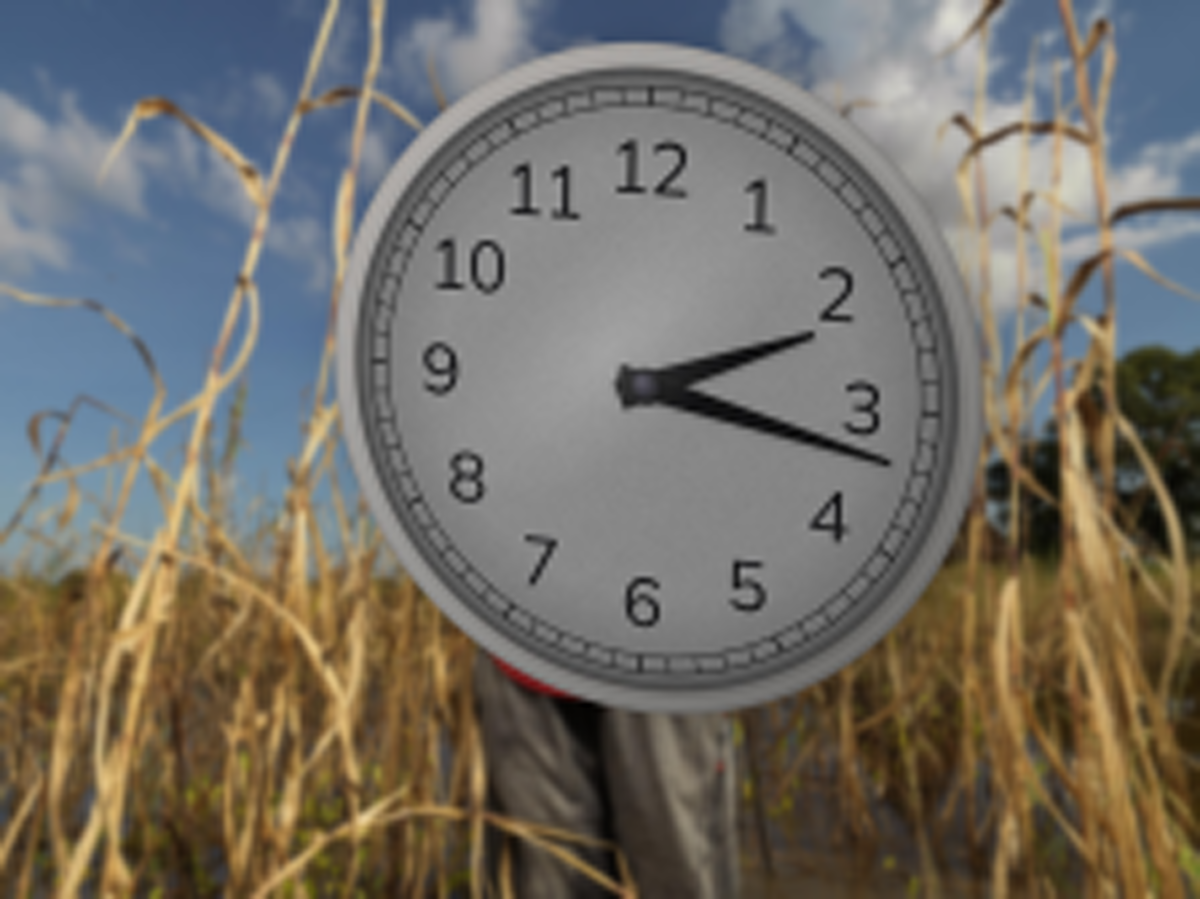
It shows 2h17
